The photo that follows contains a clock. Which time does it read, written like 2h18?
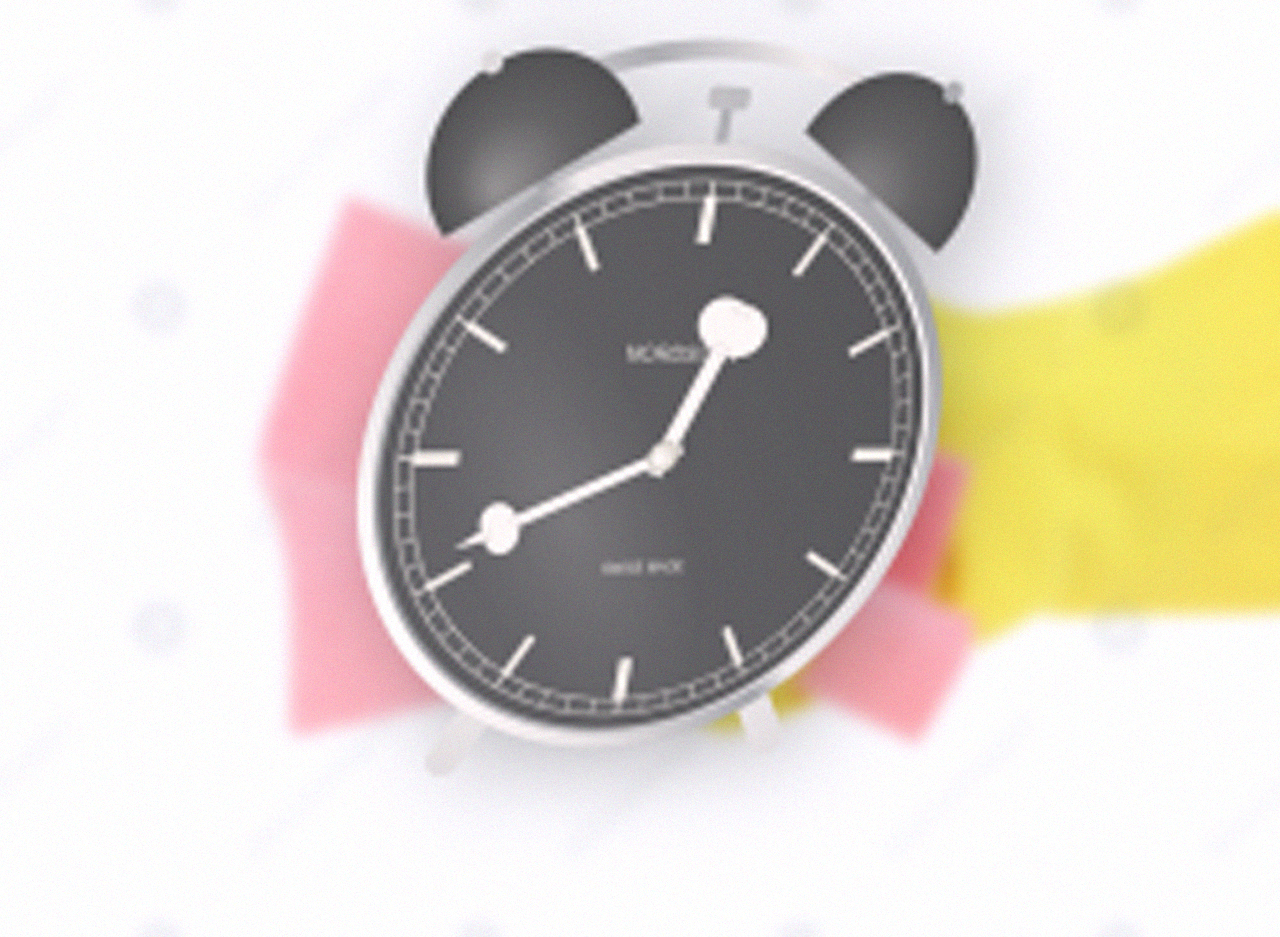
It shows 12h41
